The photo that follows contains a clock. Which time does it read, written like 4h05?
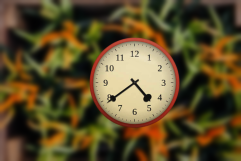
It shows 4h39
